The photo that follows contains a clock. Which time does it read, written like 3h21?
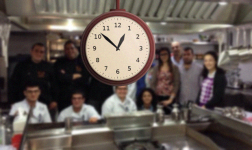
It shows 12h52
